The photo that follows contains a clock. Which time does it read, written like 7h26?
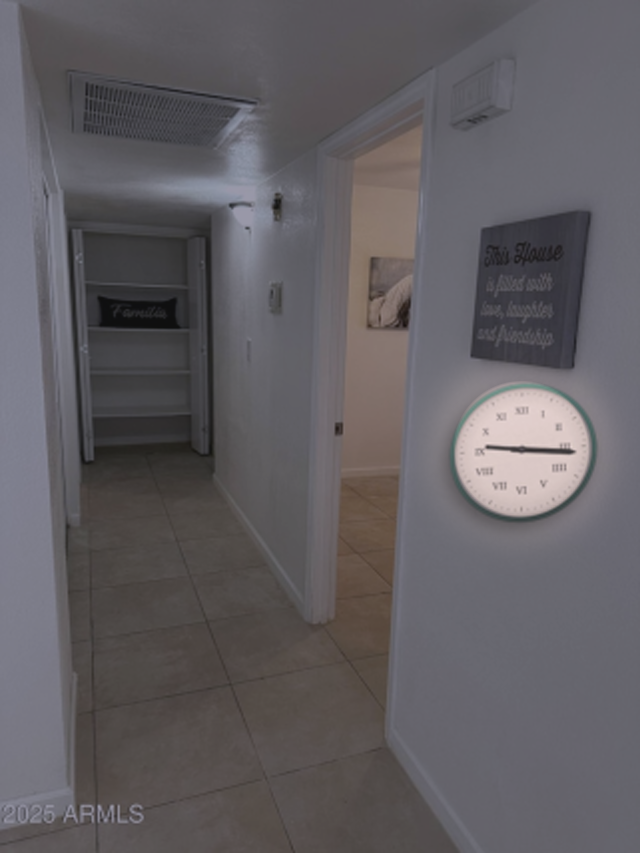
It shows 9h16
